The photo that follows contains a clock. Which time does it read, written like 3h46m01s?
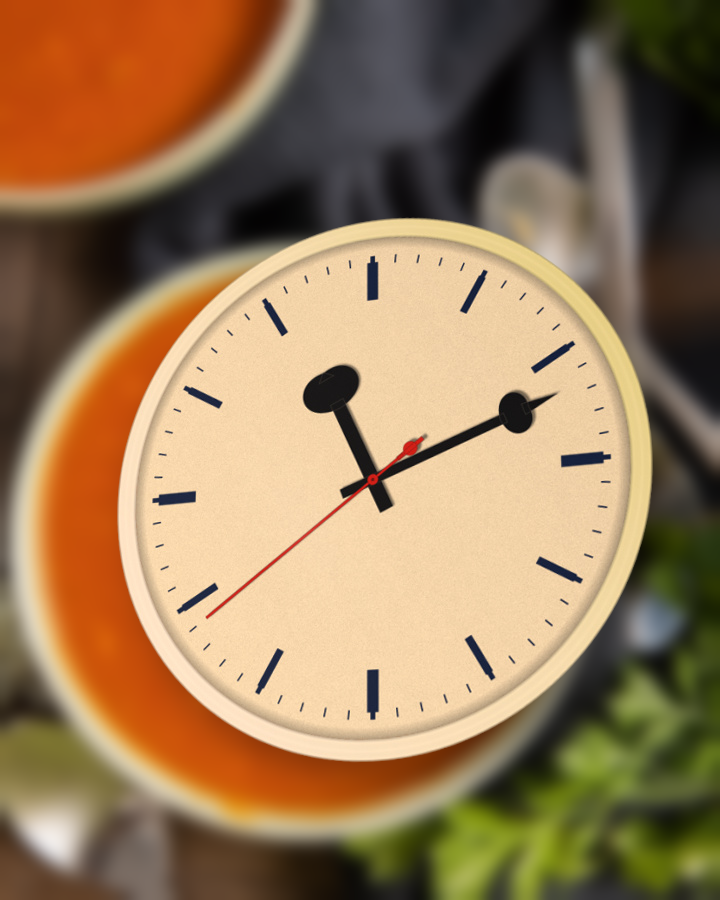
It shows 11h11m39s
